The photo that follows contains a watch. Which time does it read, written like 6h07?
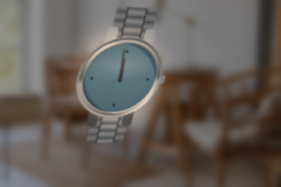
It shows 11h59
